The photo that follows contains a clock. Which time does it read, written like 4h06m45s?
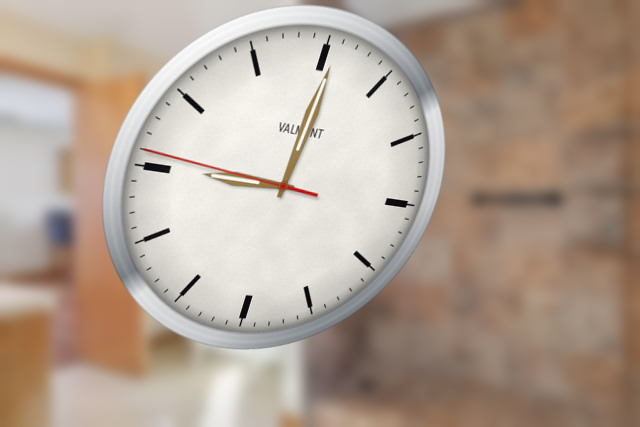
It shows 9h00m46s
